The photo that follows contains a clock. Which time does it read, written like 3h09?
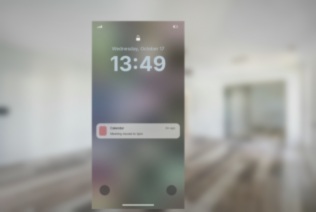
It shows 13h49
